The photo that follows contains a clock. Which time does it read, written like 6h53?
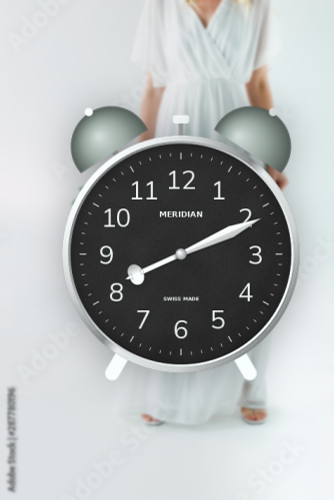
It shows 8h11
